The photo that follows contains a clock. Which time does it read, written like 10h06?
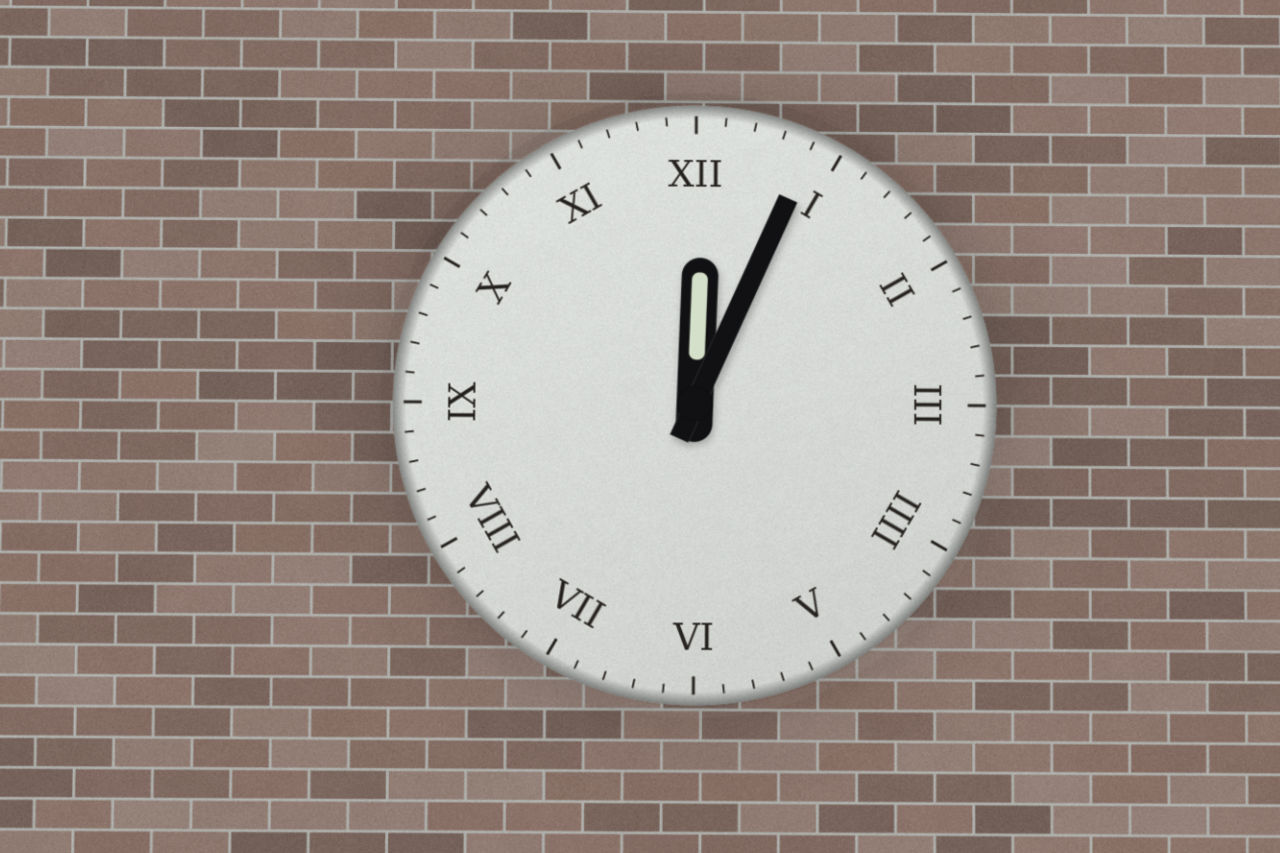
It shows 12h04
